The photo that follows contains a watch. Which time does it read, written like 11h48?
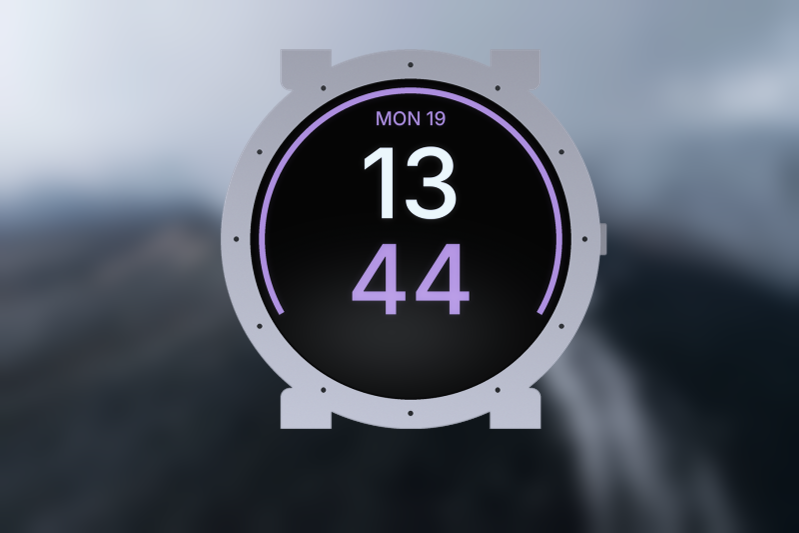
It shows 13h44
